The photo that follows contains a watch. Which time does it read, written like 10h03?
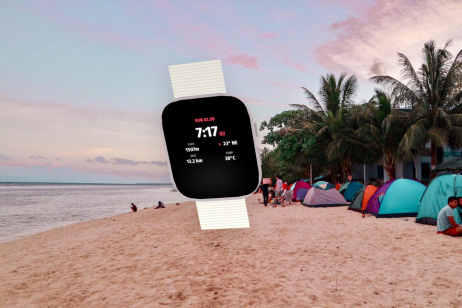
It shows 7h17
